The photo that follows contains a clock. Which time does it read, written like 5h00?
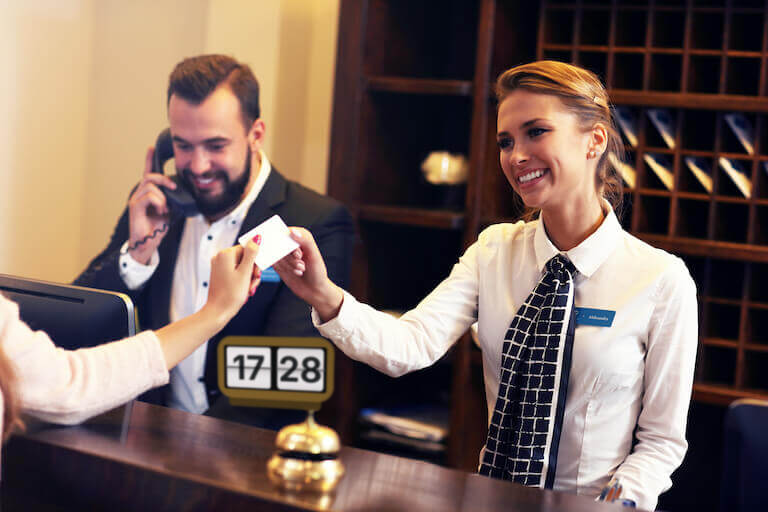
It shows 17h28
